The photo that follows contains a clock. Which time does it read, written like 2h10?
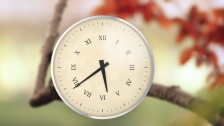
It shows 5h39
